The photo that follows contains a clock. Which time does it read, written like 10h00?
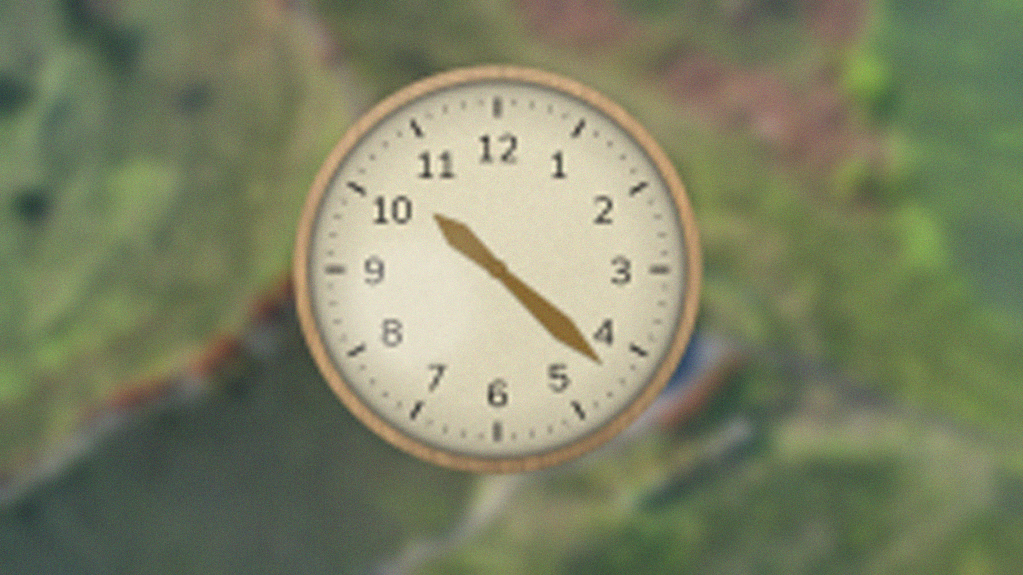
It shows 10h22
